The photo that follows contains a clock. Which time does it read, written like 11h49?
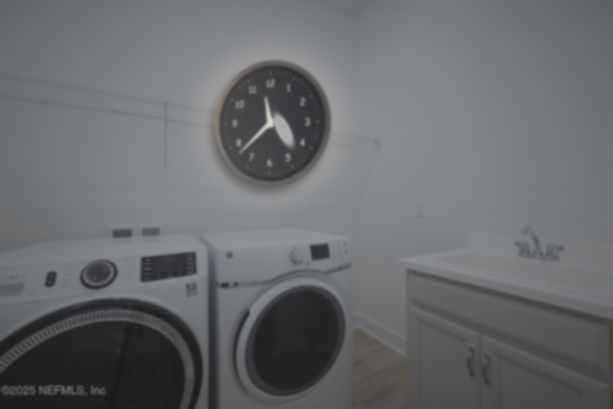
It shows 11h38
